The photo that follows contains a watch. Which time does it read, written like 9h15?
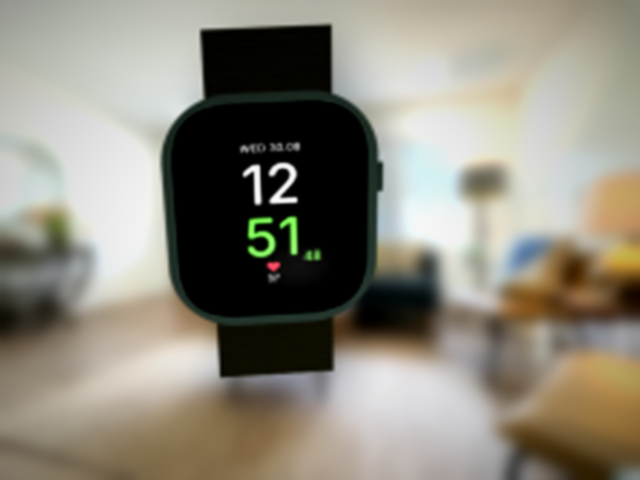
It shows 12h51
